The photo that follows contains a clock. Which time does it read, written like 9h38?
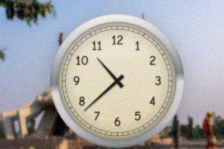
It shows 10h38
